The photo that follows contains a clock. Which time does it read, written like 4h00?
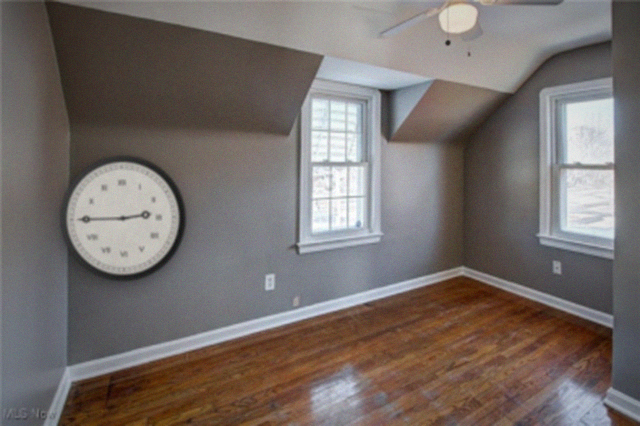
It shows 2h45
